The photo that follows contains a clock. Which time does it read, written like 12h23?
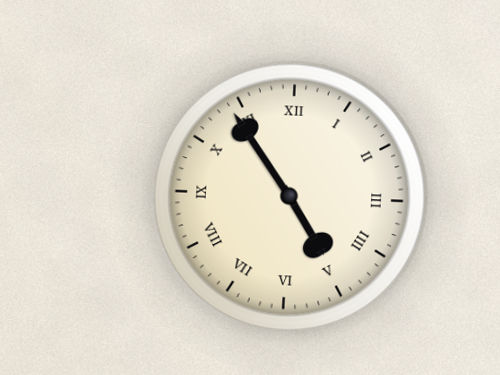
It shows 4h54
